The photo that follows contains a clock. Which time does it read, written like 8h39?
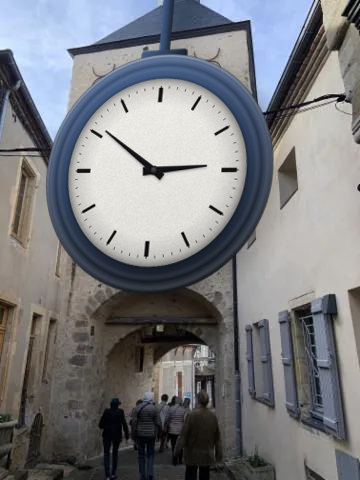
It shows 2h51
